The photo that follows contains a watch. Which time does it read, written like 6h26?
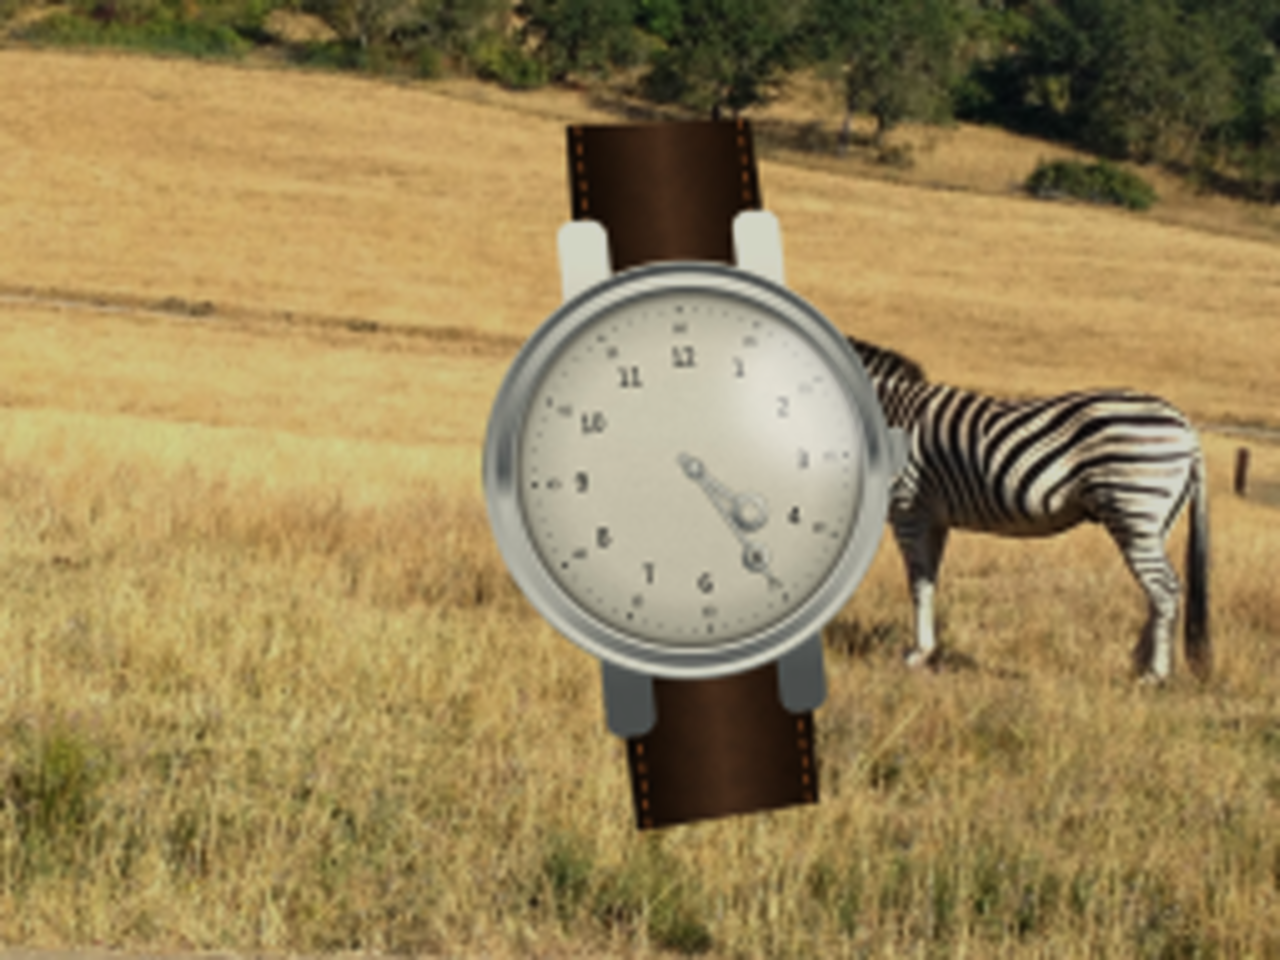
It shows 4h25
